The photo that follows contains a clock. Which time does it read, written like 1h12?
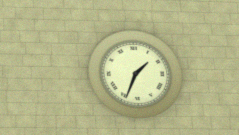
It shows 1h34
